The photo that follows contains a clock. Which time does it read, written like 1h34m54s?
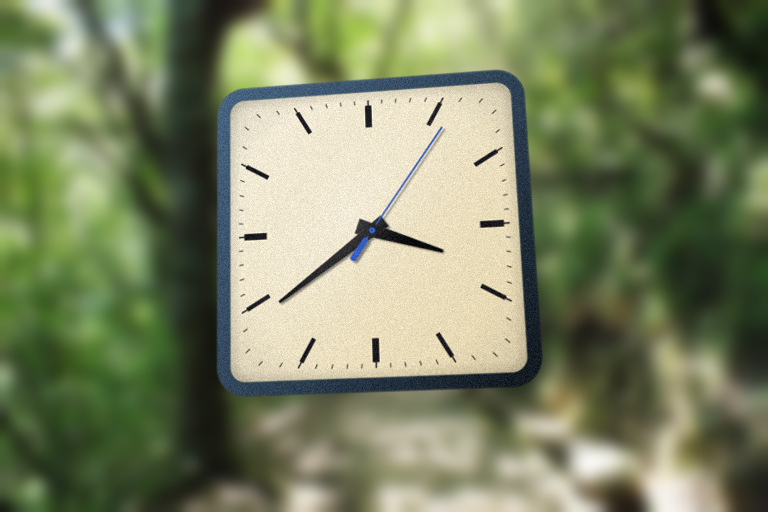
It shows 3h39m06s
